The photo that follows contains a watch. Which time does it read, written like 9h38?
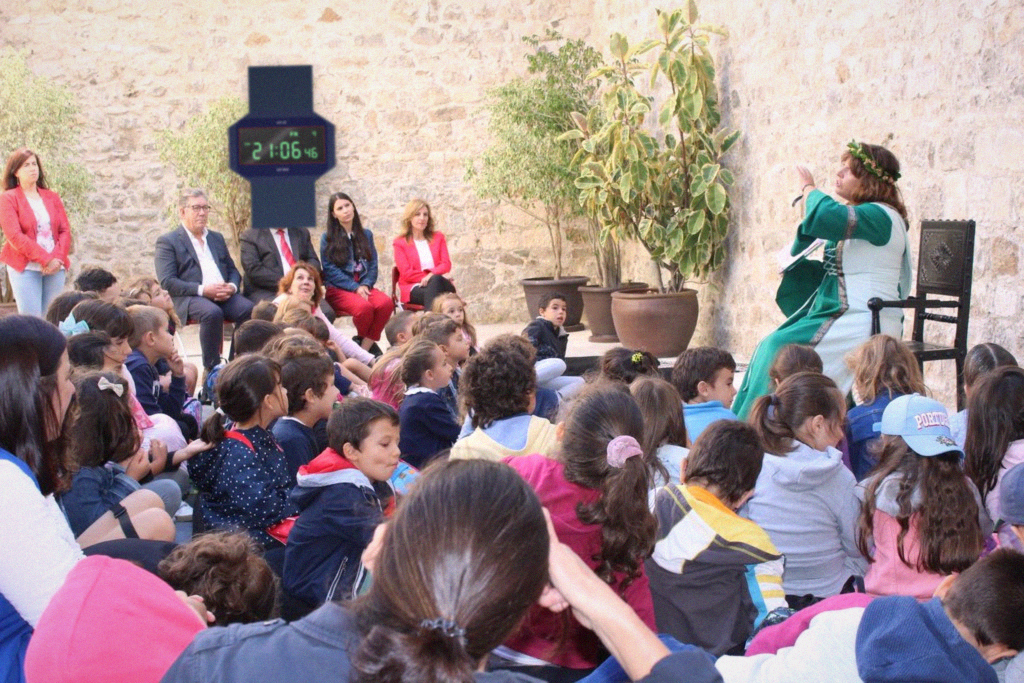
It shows 21h06
